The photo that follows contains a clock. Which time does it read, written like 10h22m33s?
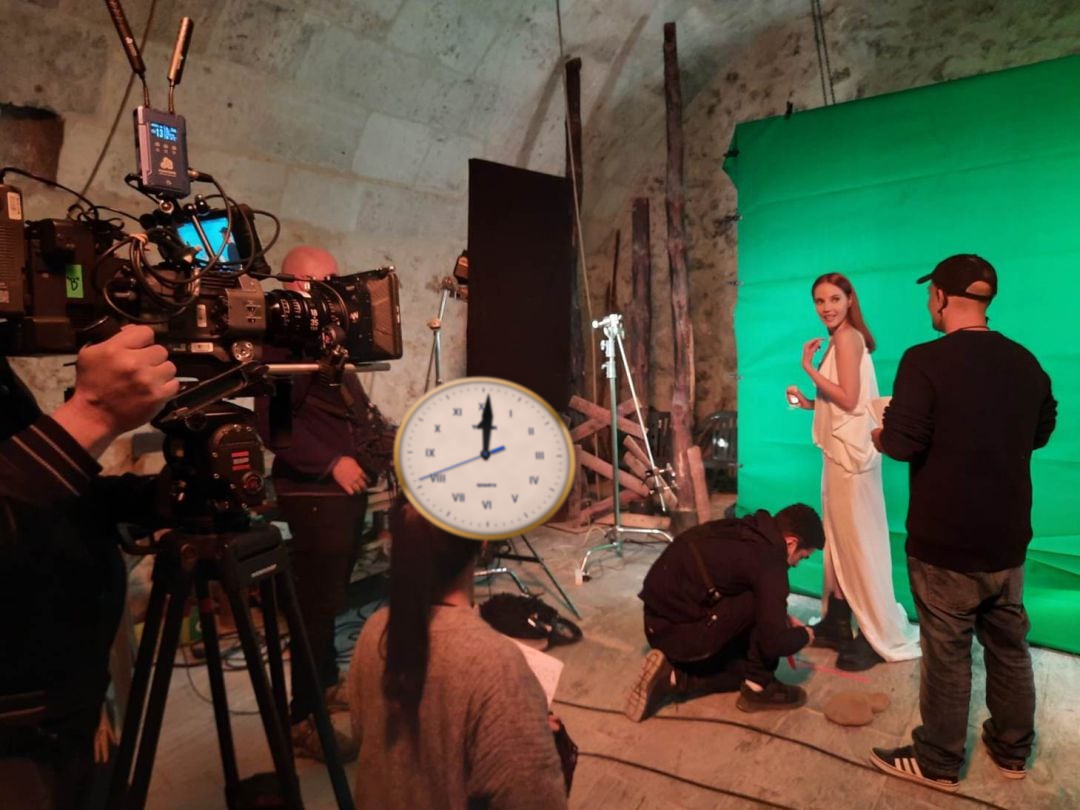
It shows 12h00m41s
